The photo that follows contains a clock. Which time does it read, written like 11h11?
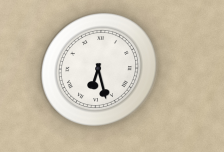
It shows 6h27
